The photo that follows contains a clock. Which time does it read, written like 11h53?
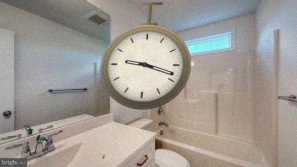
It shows 9h18
